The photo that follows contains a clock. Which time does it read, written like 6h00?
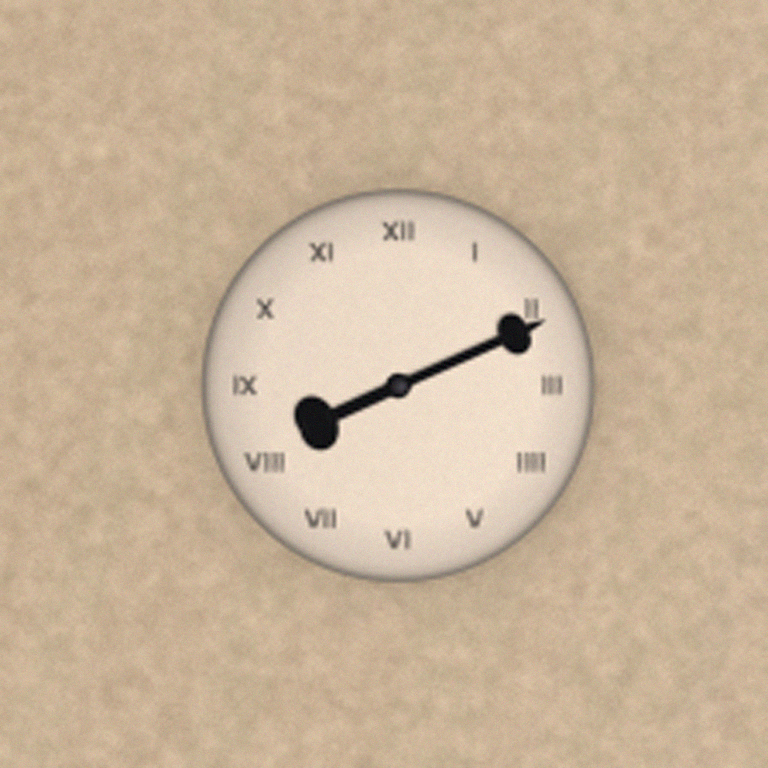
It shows 8h11
